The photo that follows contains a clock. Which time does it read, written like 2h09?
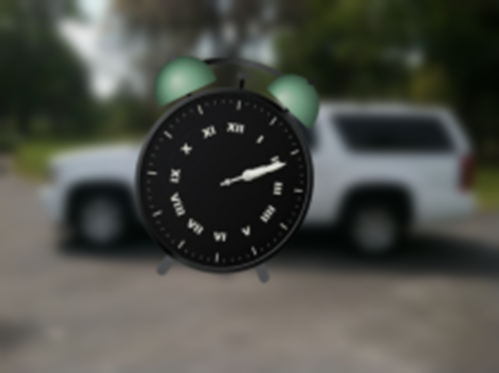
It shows 2h11
